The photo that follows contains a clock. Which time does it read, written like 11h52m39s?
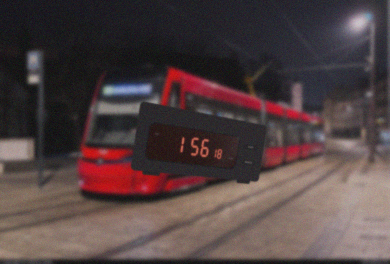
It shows 1h56m18s
